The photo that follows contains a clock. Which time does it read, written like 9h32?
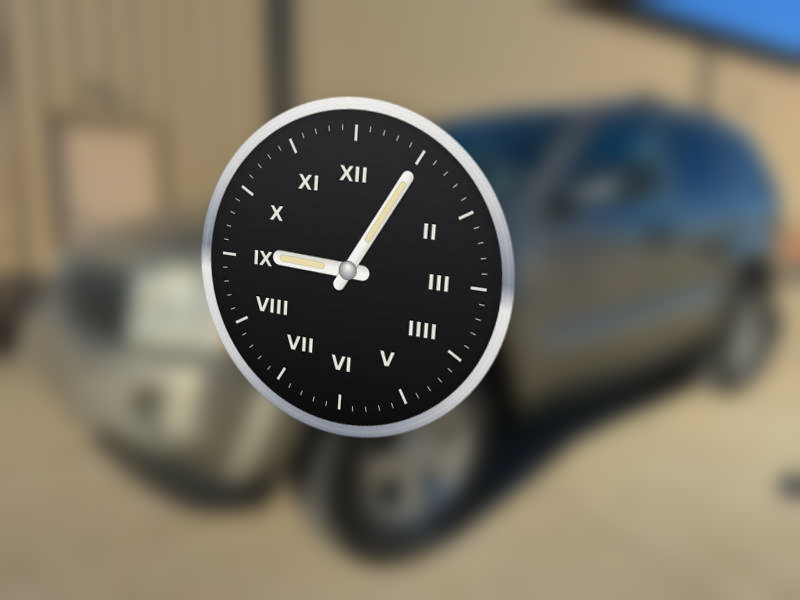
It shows 9h05
